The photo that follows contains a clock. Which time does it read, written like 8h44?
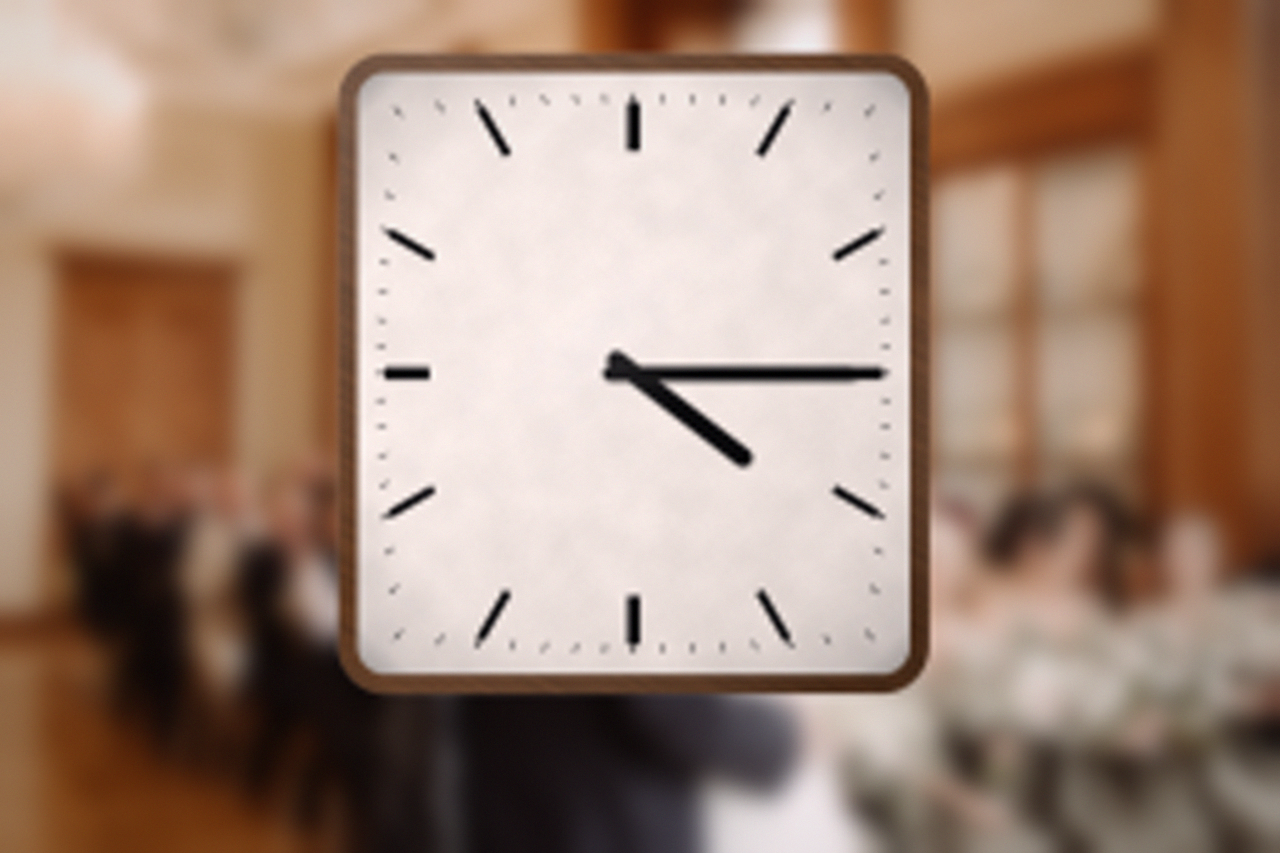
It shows 4h15
